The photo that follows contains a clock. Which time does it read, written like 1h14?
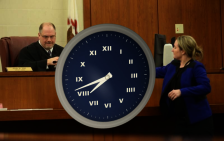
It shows 7h42
